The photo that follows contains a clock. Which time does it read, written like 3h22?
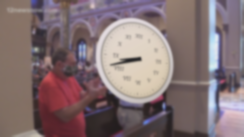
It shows 8h42
